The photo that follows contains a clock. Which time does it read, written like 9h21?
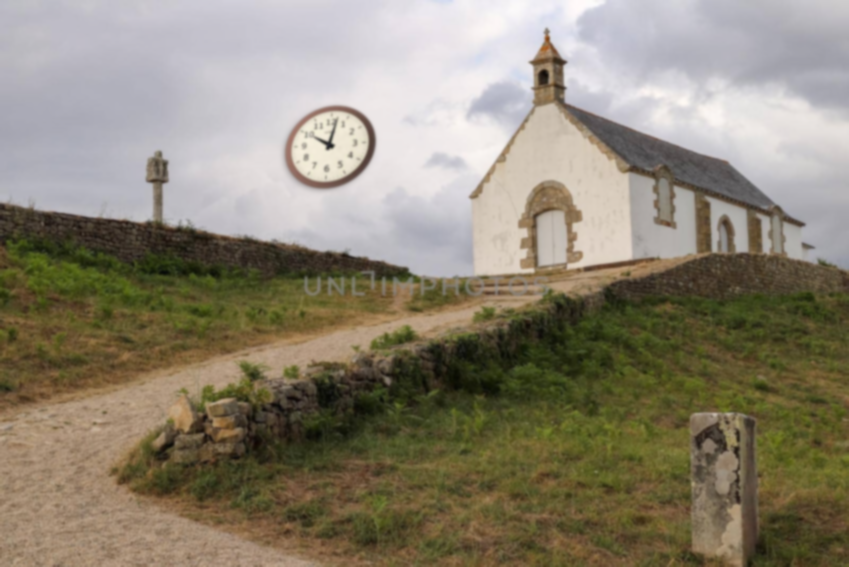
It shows 10h02
